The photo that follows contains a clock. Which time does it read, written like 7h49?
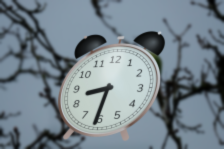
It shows 8h31
